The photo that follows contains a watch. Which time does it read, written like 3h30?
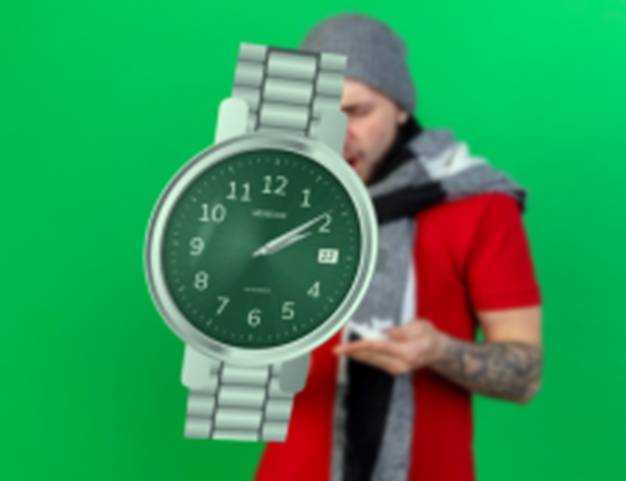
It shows 2h09
